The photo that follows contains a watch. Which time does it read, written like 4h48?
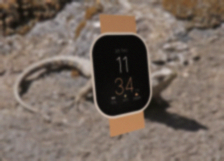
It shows 11h34
